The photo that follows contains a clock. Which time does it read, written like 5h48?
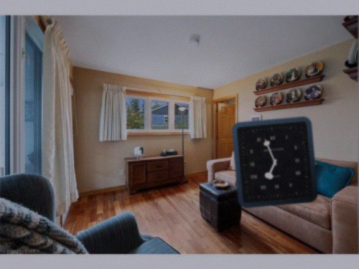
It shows 6h57
